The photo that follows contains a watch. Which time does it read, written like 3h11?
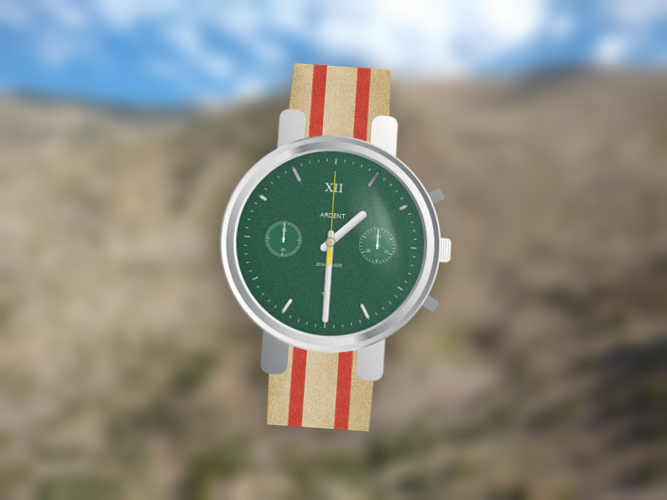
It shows 1h30
